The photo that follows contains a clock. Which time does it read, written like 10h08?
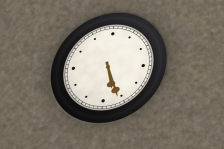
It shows 5h26
